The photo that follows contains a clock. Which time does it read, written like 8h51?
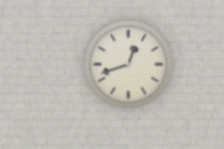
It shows 12h42
